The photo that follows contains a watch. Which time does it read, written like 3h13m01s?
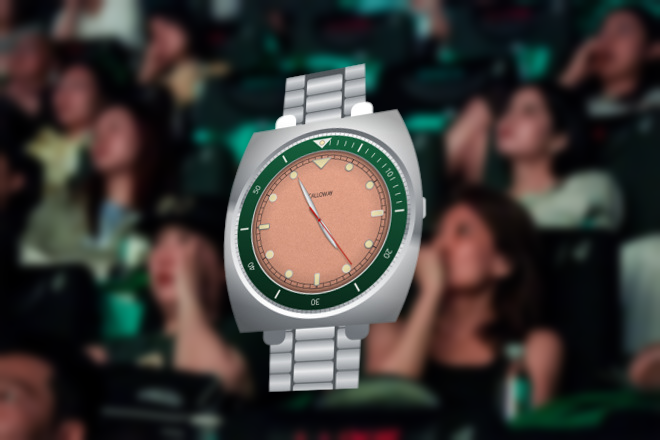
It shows 4h55m24s
